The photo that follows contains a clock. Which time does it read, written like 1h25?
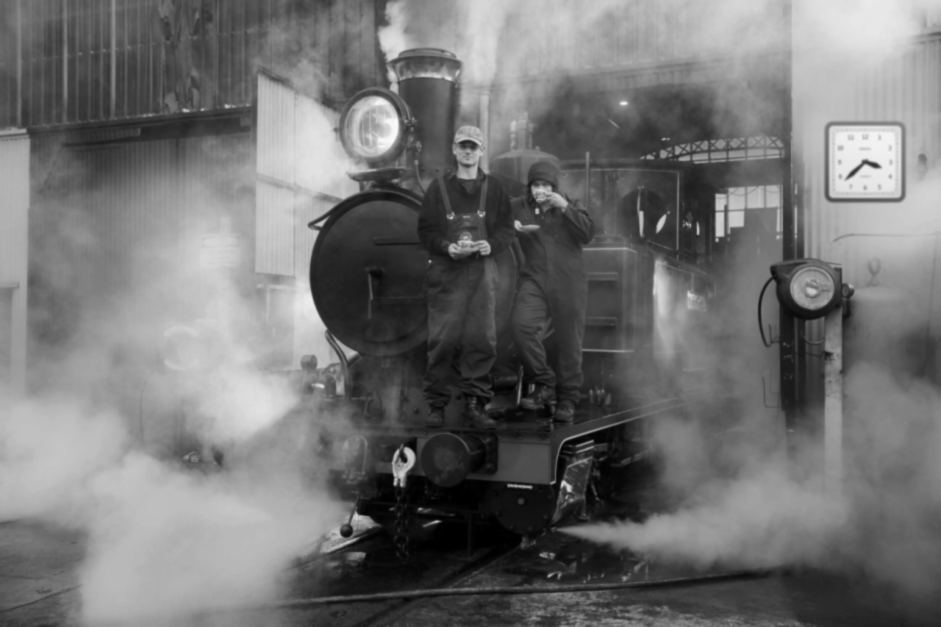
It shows 3h38
